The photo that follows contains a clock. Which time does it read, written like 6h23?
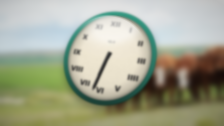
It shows 6h32
